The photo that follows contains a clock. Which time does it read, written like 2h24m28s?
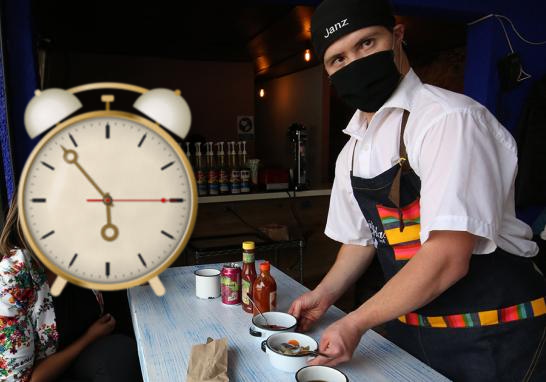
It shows 5h53m15s
